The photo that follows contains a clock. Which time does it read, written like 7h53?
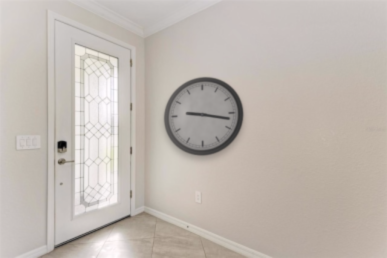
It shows 9h17
